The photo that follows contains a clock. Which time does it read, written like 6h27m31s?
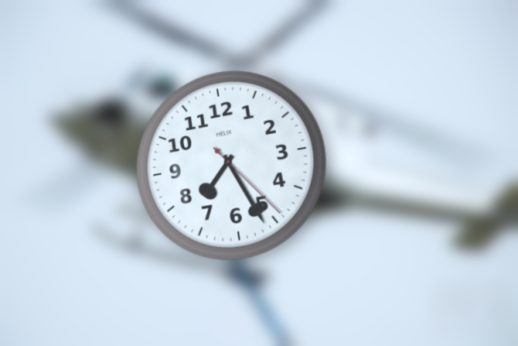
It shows 7h26m24s
